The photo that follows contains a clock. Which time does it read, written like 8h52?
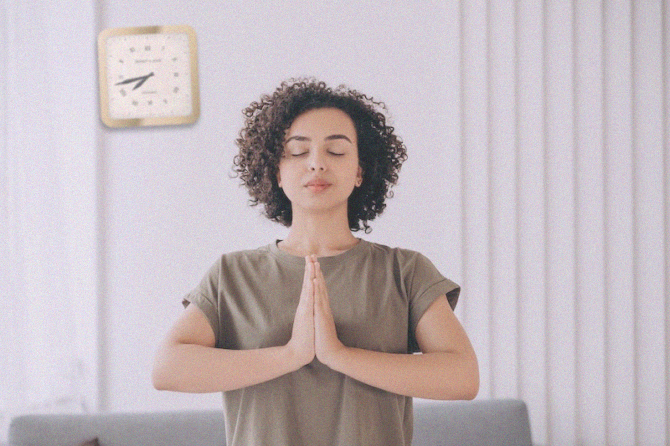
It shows 7h43
